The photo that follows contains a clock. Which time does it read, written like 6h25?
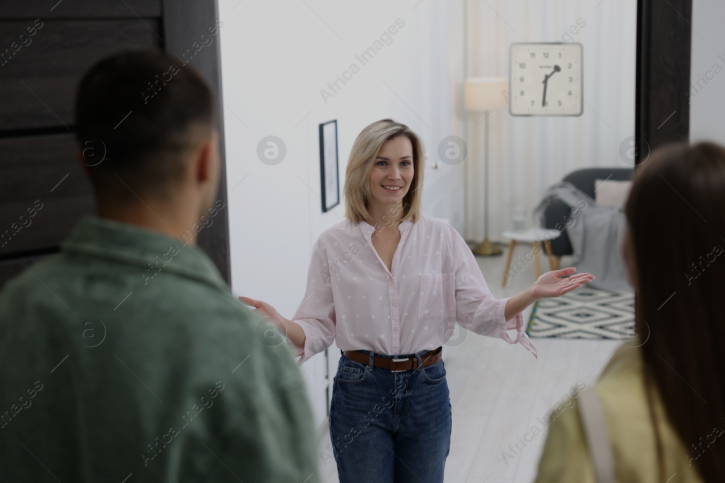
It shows 1h31
